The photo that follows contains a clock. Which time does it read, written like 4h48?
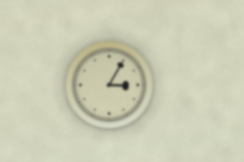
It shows 3h05
